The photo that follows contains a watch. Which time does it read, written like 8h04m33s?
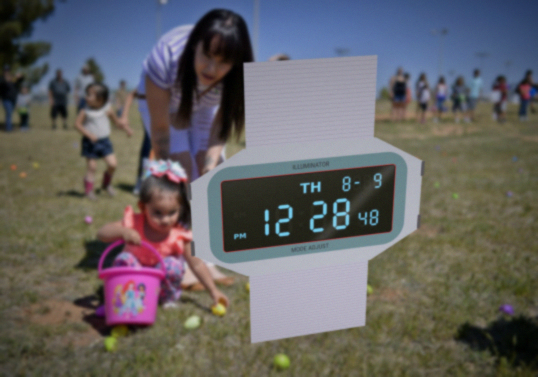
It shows 12h28m48s
